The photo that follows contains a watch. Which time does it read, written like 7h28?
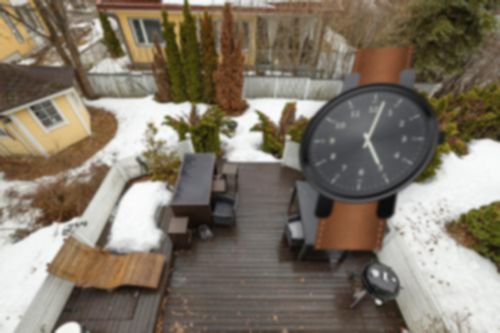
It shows 5h02
